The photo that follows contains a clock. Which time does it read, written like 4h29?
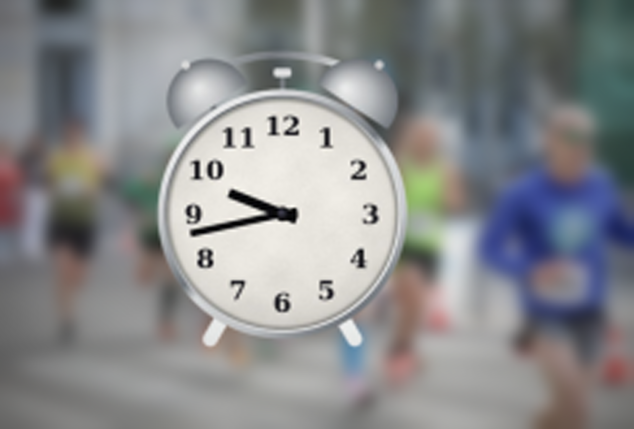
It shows 9h43
